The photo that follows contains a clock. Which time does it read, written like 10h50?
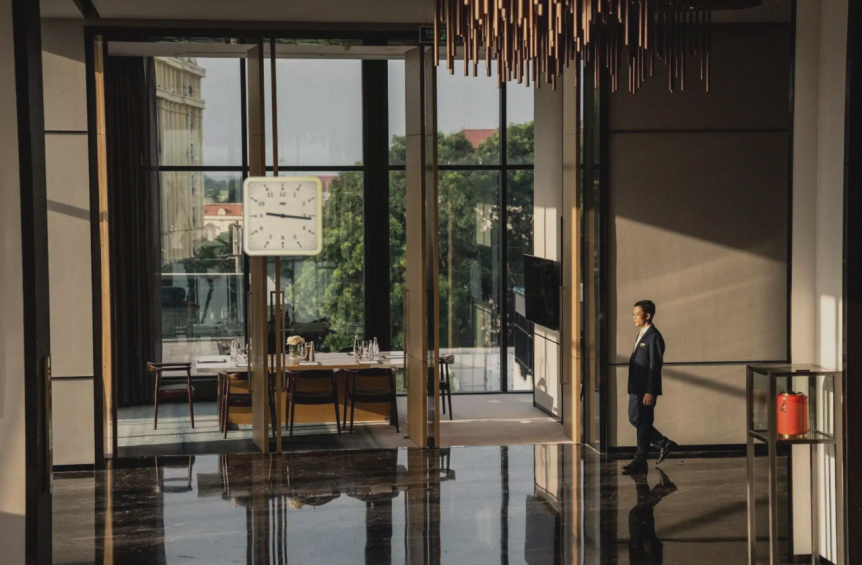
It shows 9h16
